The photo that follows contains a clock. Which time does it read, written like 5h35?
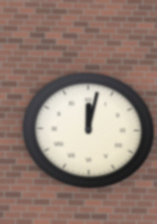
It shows 12h02
